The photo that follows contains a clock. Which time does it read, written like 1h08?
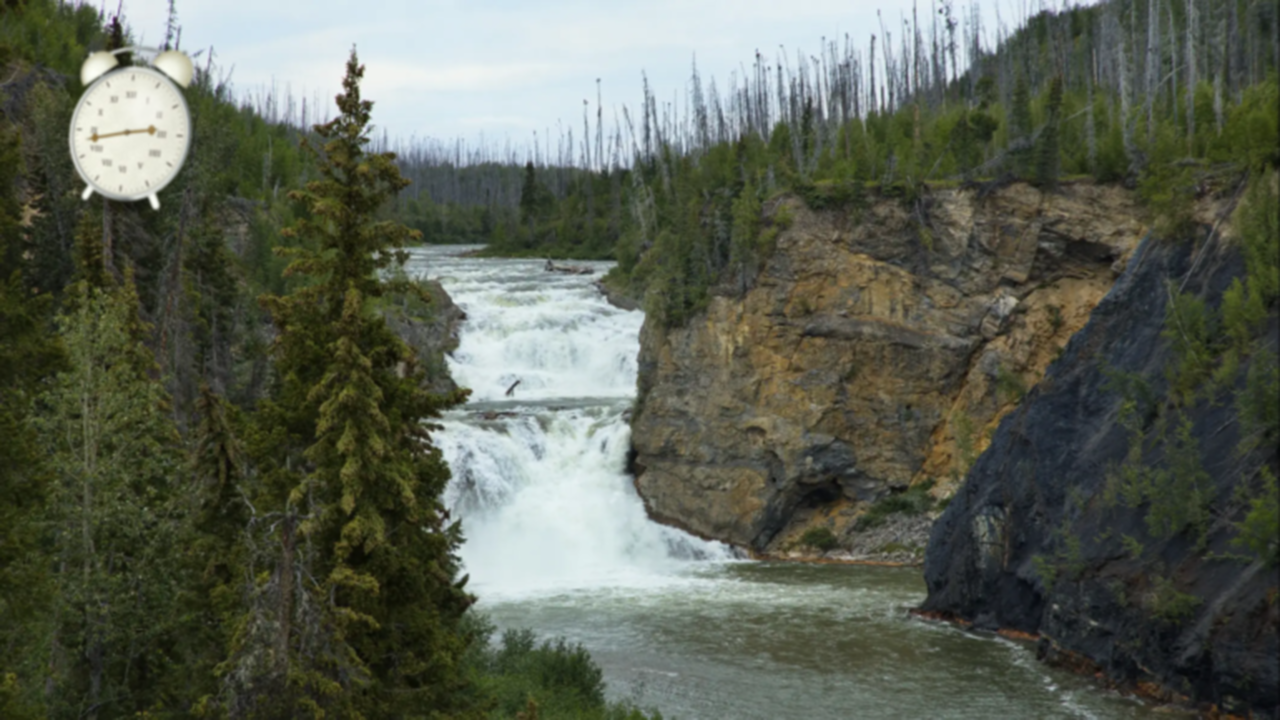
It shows 2h43
